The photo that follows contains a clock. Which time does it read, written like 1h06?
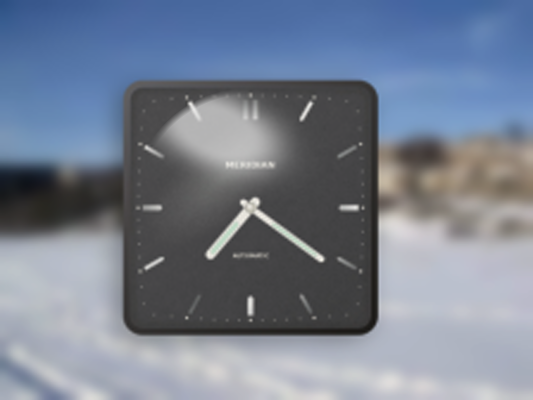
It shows 7h21
